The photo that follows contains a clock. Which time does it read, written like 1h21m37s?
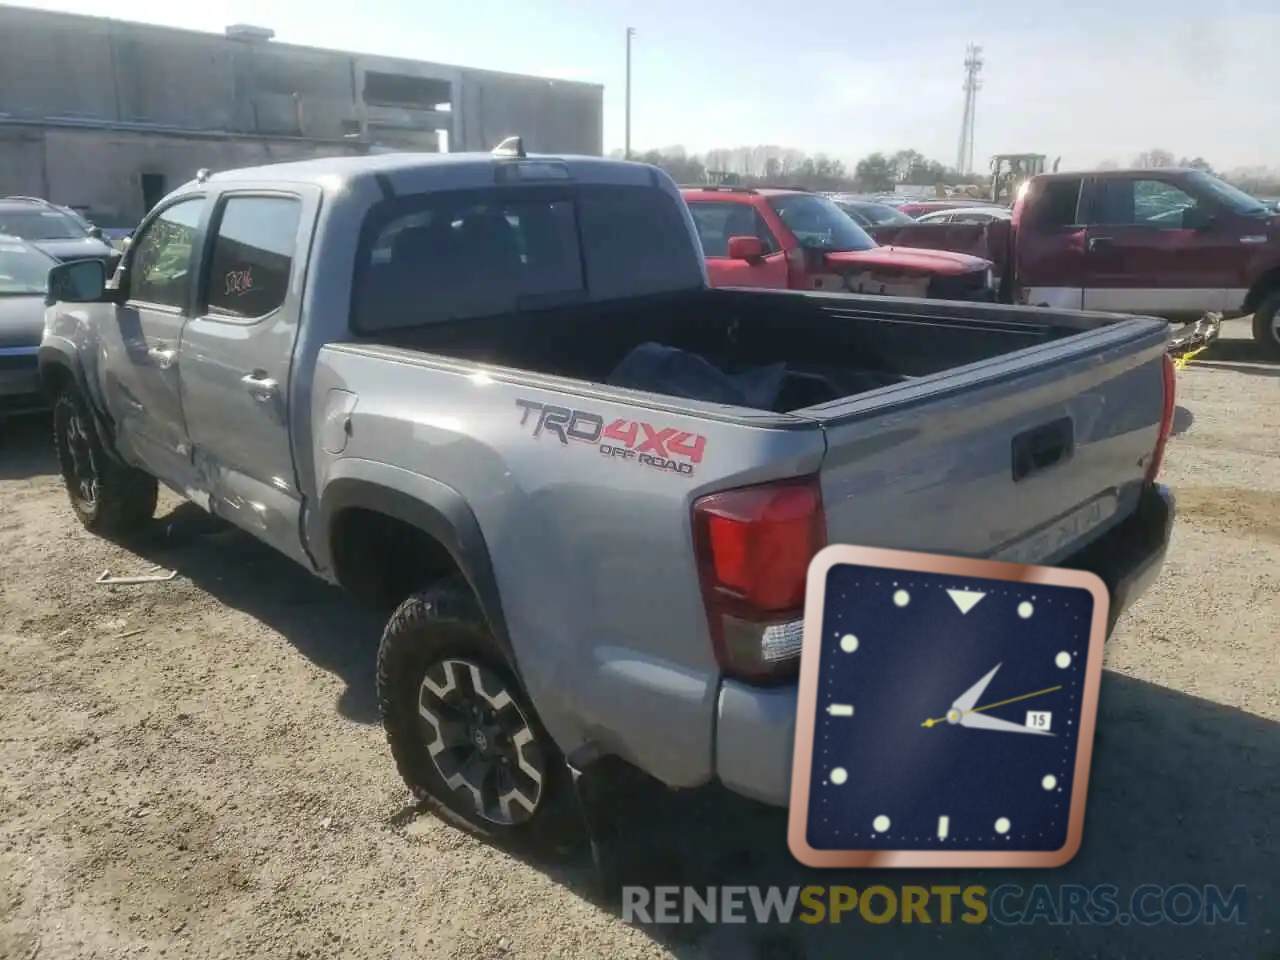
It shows 1h16m12s
